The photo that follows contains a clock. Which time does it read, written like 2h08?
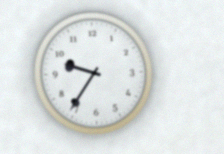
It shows 9h36
